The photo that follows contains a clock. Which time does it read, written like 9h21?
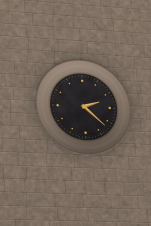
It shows 2h22
